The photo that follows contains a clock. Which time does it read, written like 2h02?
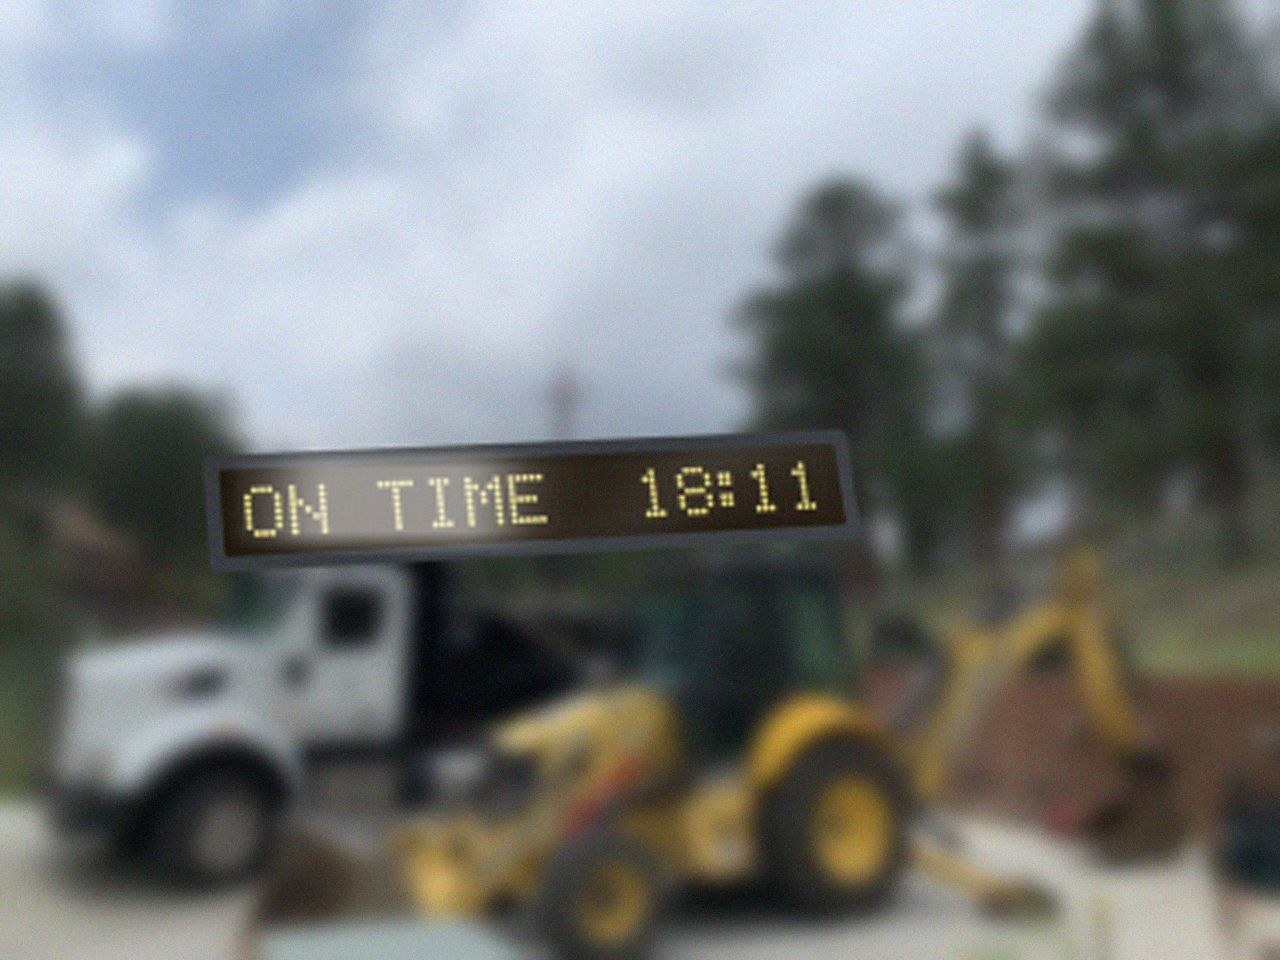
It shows 18h11
